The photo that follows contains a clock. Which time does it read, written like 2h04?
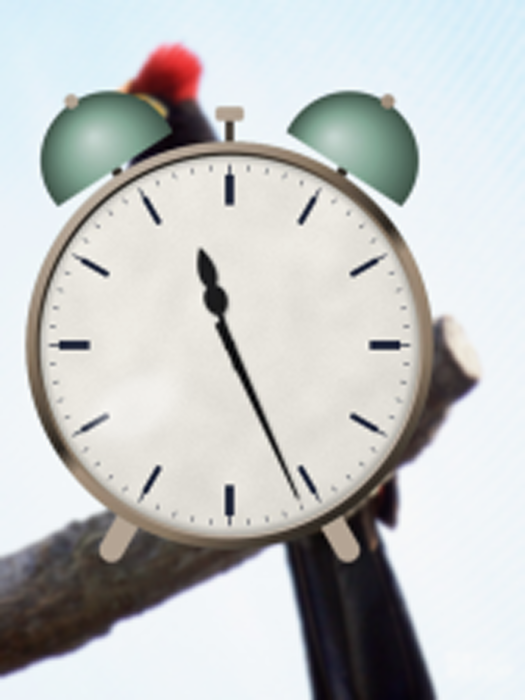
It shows 11h26
